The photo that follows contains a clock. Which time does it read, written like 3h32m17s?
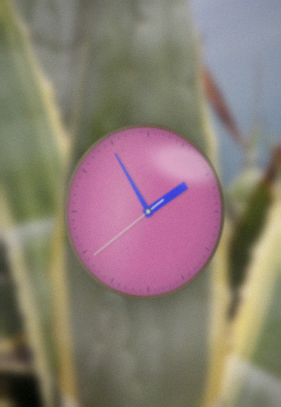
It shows 1h54m39s
